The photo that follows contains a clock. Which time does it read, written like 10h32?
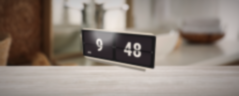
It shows 9h48
